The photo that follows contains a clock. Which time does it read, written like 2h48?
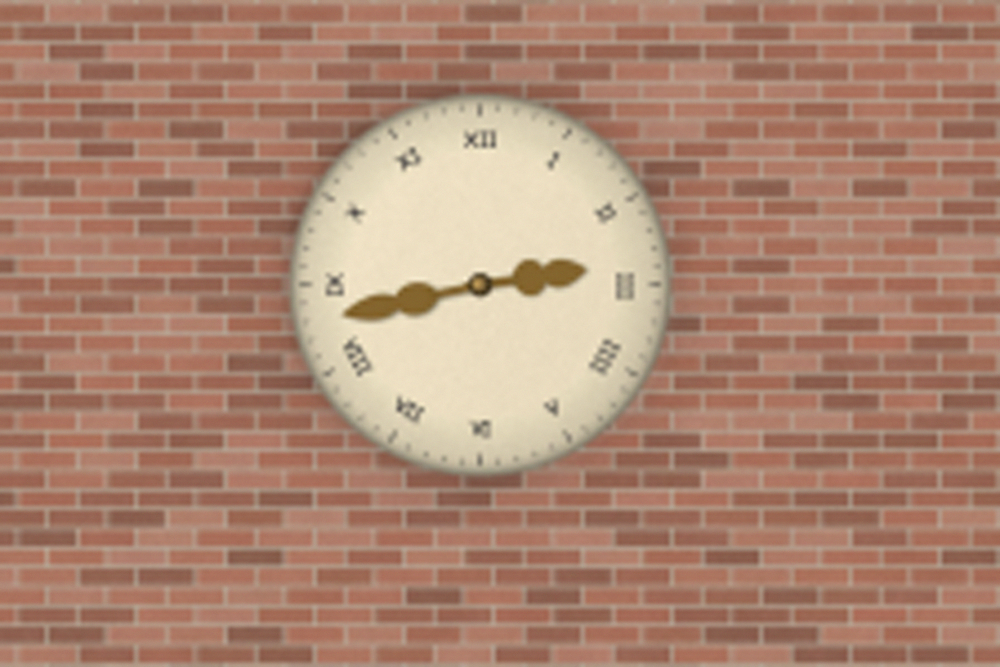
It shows 2h43
